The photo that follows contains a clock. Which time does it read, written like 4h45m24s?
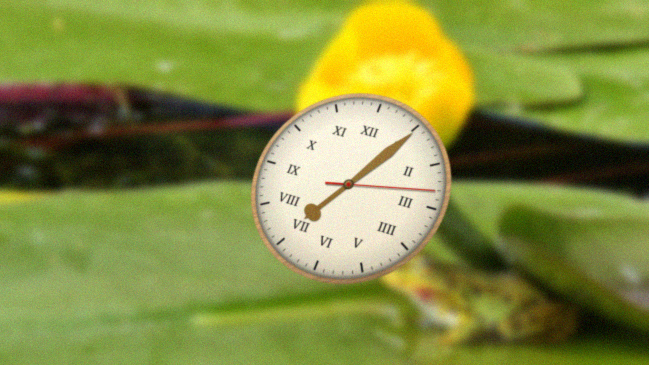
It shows 7h05m13s
